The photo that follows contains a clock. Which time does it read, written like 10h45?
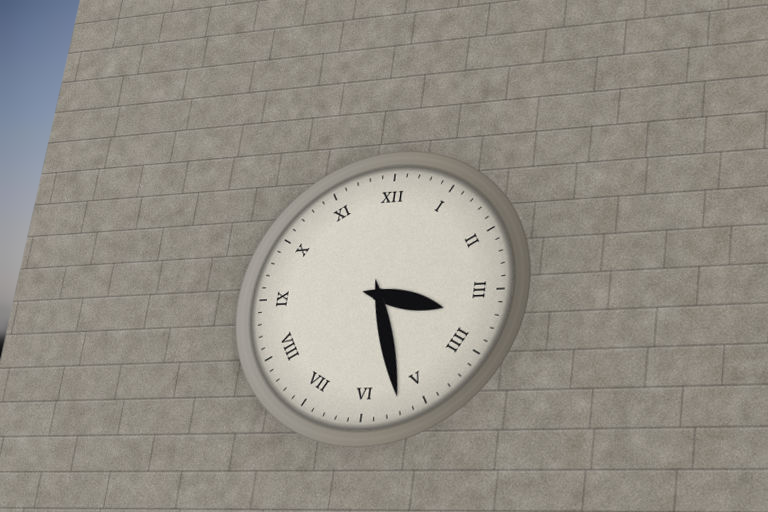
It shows 3h27
